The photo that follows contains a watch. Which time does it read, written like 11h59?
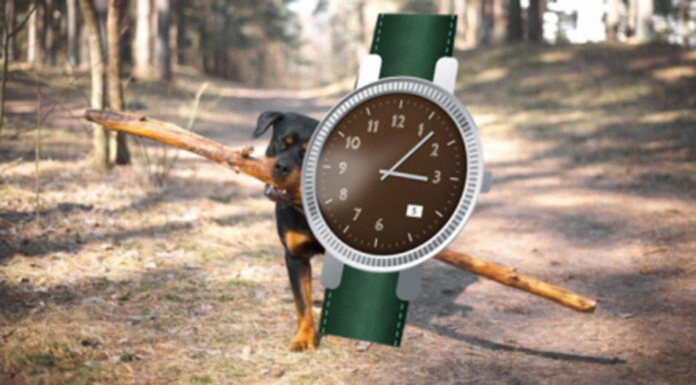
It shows 3h07
